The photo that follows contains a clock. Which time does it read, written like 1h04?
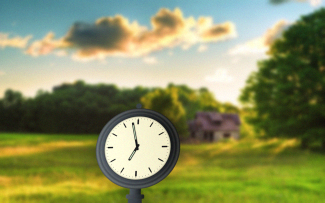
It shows 6h58
